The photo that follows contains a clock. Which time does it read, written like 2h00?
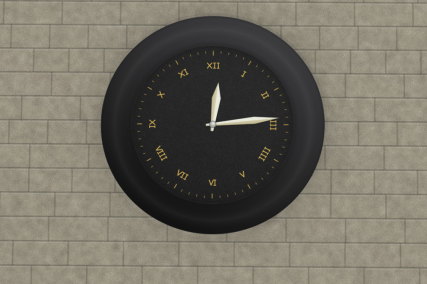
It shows 12h14
